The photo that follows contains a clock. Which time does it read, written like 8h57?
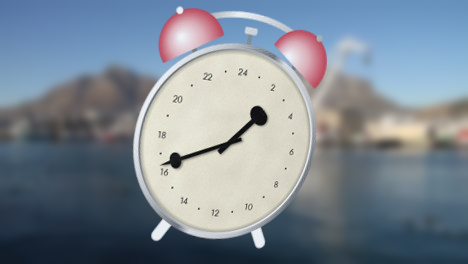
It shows 2h41
